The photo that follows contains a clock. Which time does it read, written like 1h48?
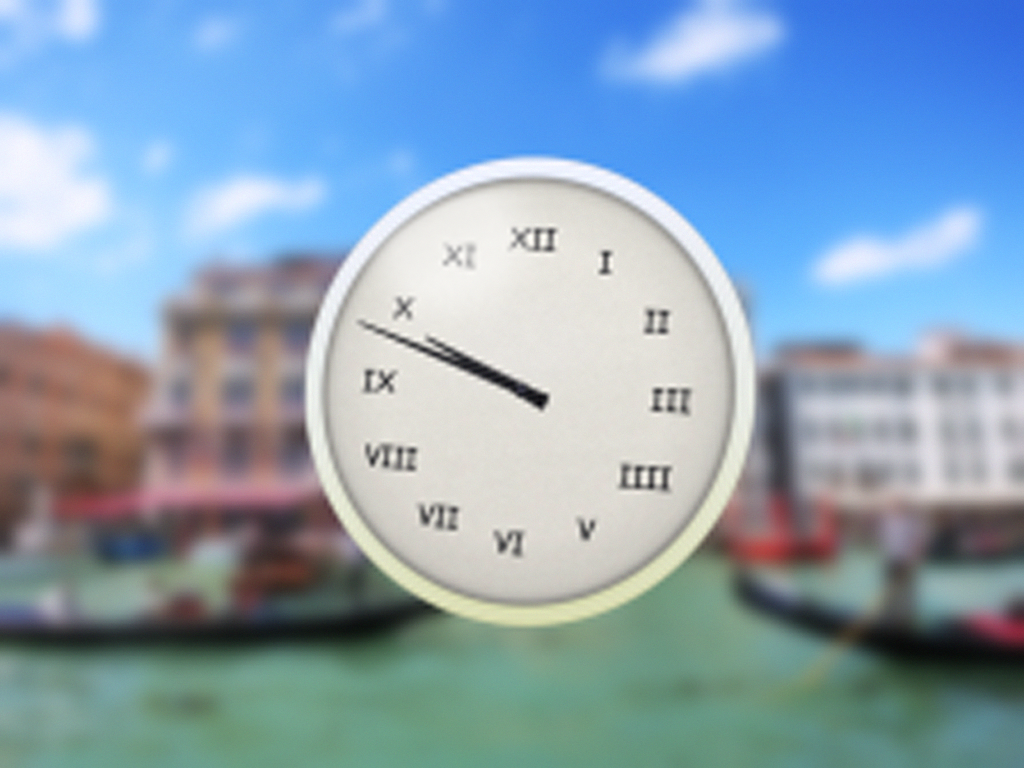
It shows 9h48
